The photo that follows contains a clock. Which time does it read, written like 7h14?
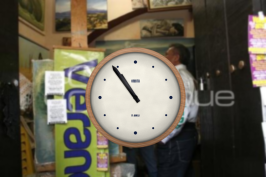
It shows 10h54
